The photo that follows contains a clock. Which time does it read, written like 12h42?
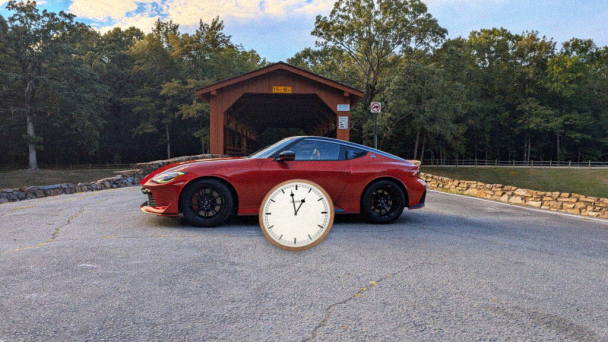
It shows 12h58
